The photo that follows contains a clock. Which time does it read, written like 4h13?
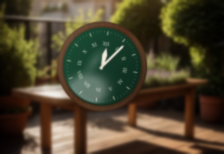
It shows 12h06
